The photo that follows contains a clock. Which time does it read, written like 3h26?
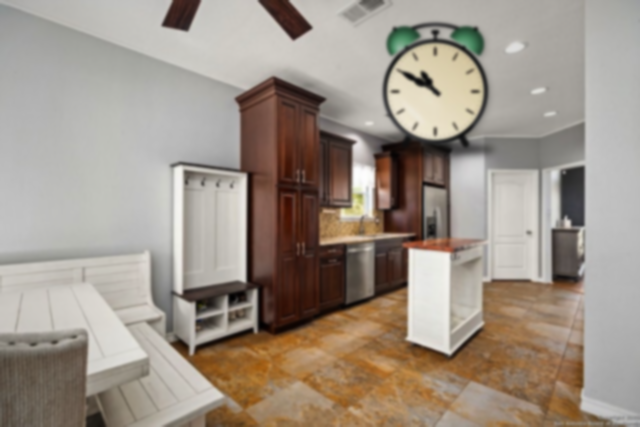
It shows 10h50
